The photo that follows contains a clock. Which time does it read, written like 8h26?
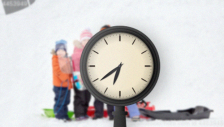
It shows 6h39
